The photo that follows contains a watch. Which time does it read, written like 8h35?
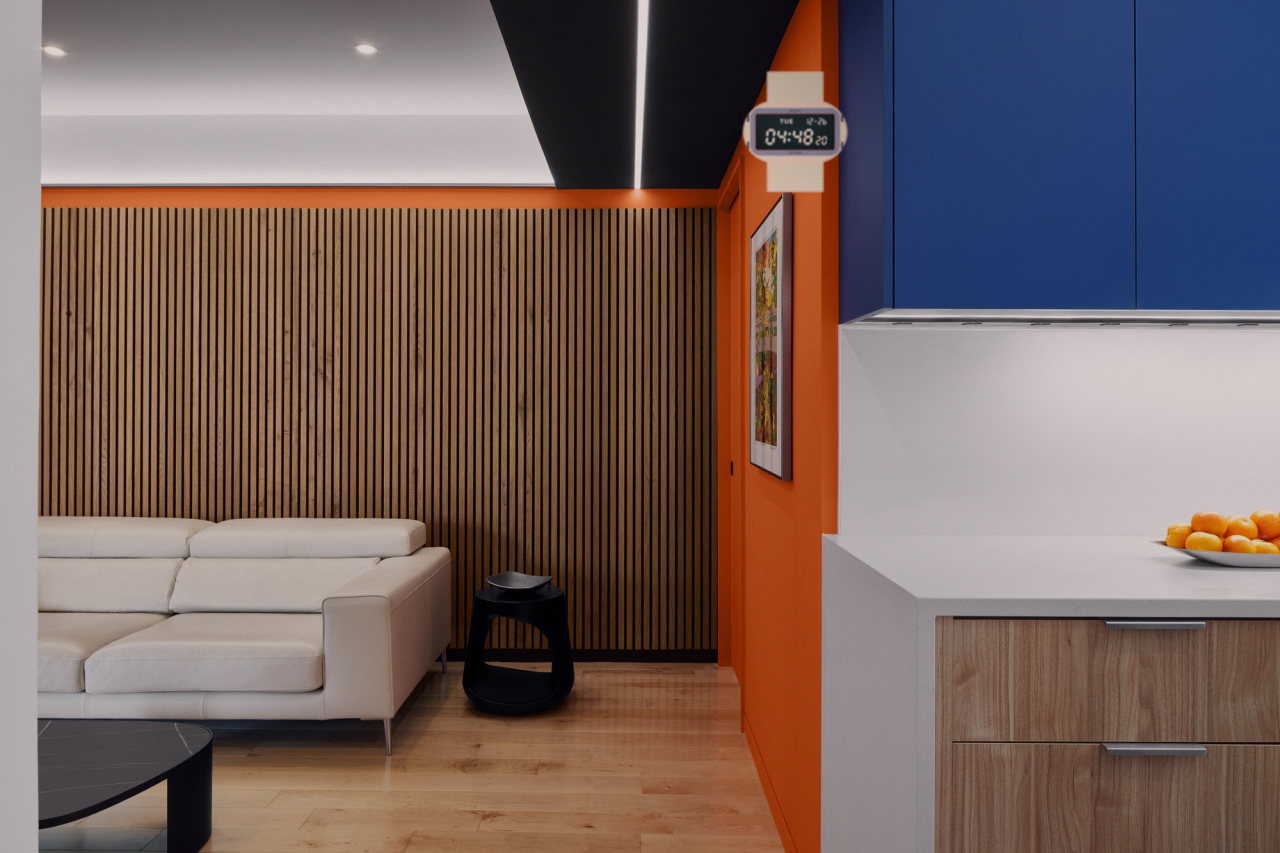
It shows 4h48
